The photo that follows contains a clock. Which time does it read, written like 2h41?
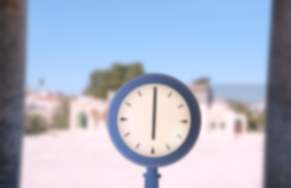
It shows 6h00
